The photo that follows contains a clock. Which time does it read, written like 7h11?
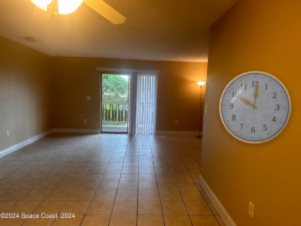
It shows 10h01
